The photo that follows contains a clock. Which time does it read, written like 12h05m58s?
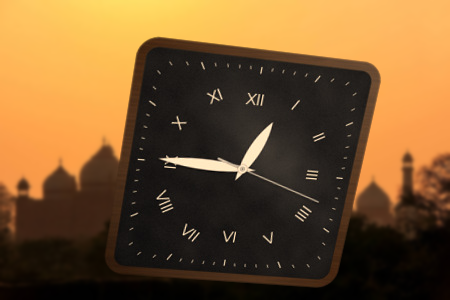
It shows 12h45m18s
